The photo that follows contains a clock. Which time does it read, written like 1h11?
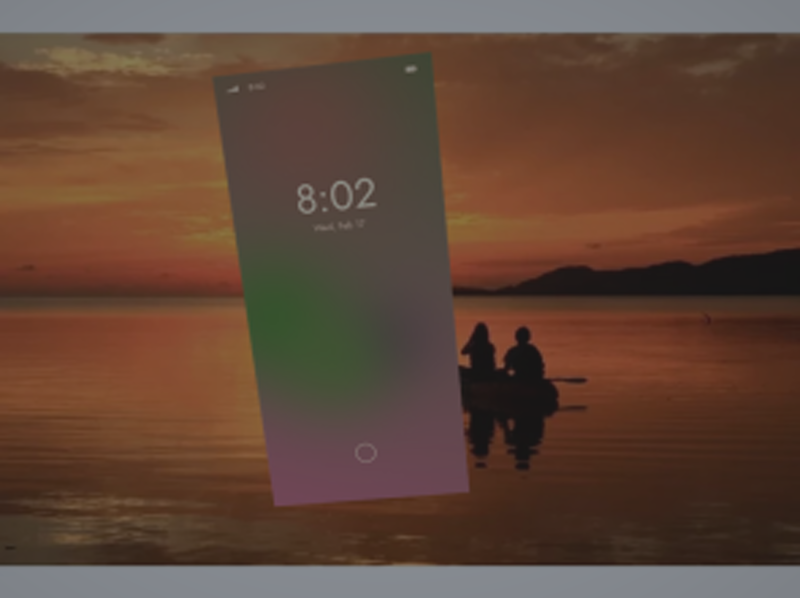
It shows 8h02
